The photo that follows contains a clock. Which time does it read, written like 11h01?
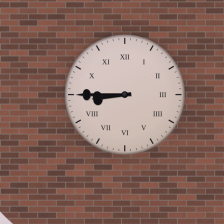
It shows 8h45
